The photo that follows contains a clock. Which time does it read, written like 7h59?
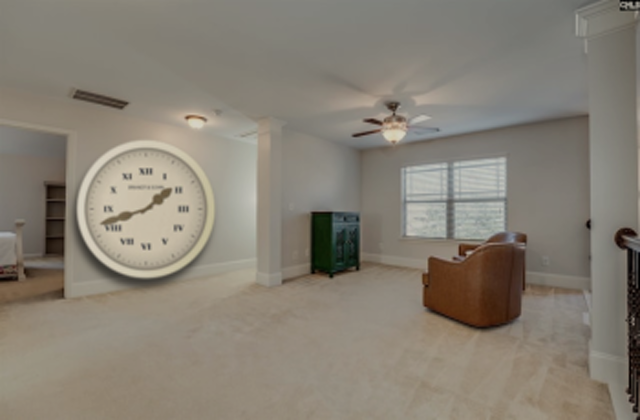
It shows 1h42
